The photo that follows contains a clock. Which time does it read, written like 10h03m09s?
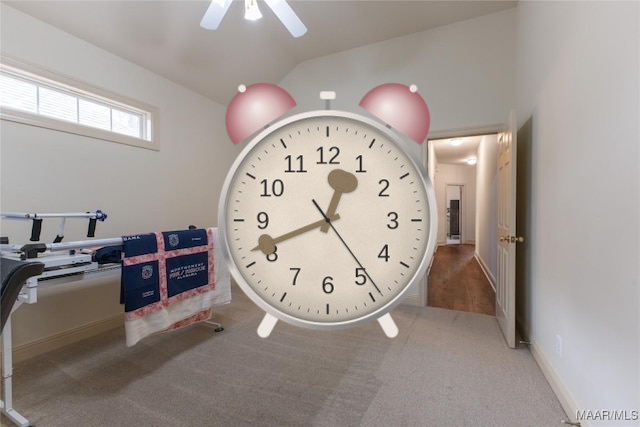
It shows 12h41m24s
